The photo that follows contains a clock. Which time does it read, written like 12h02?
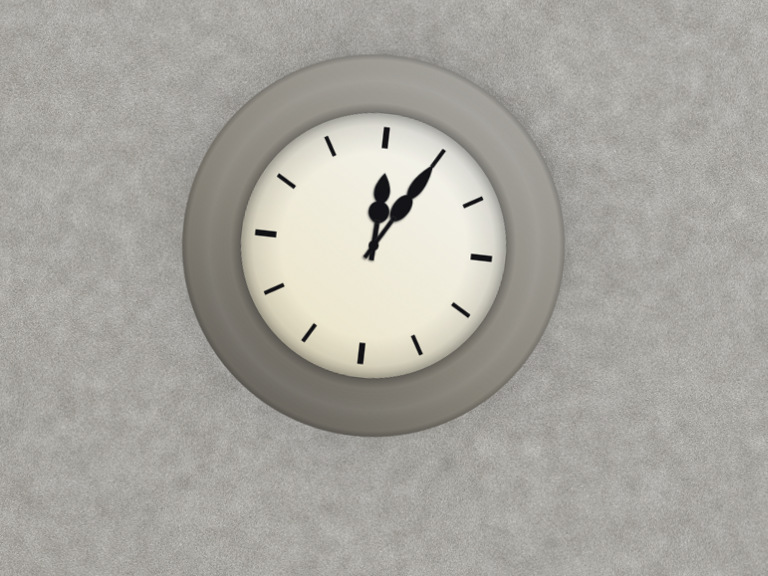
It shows 12h05
